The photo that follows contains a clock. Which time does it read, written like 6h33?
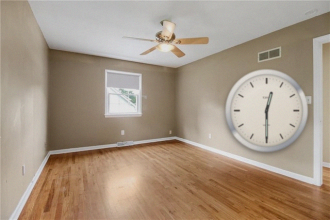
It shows 12h30
